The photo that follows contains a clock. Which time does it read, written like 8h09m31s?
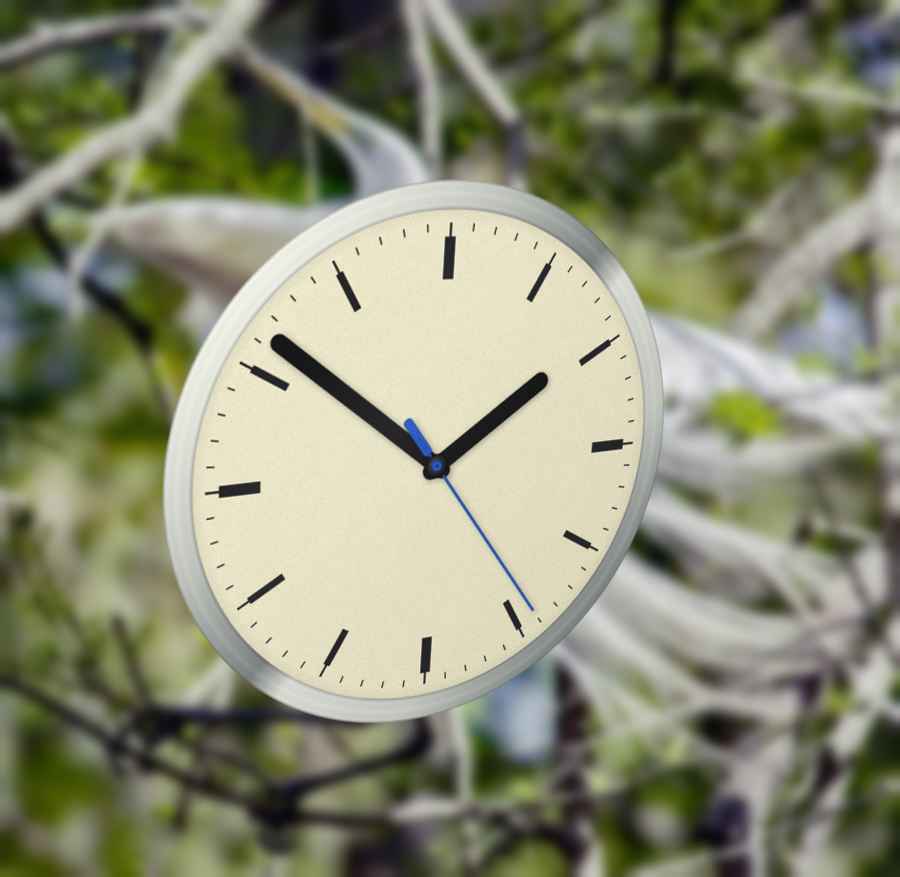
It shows 1h51m24s
